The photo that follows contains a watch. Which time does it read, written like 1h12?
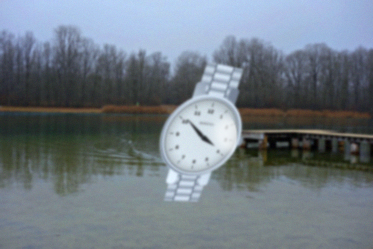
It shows 3h51
